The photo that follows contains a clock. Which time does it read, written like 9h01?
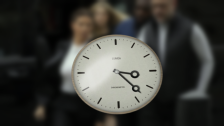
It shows 3h23
